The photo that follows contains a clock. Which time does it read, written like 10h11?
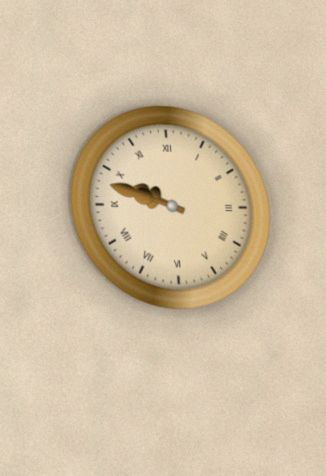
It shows 9h48
